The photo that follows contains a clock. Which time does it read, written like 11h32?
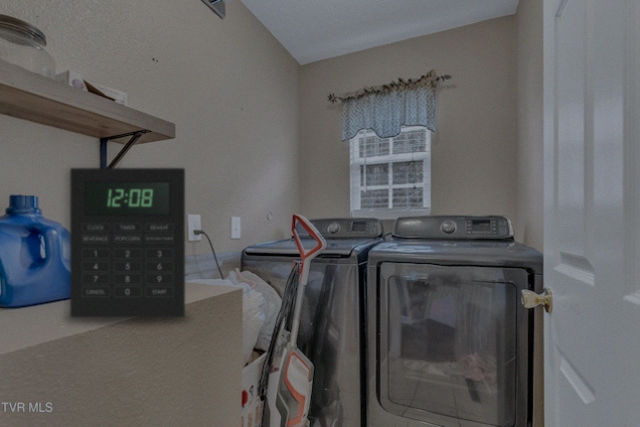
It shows 12h08
